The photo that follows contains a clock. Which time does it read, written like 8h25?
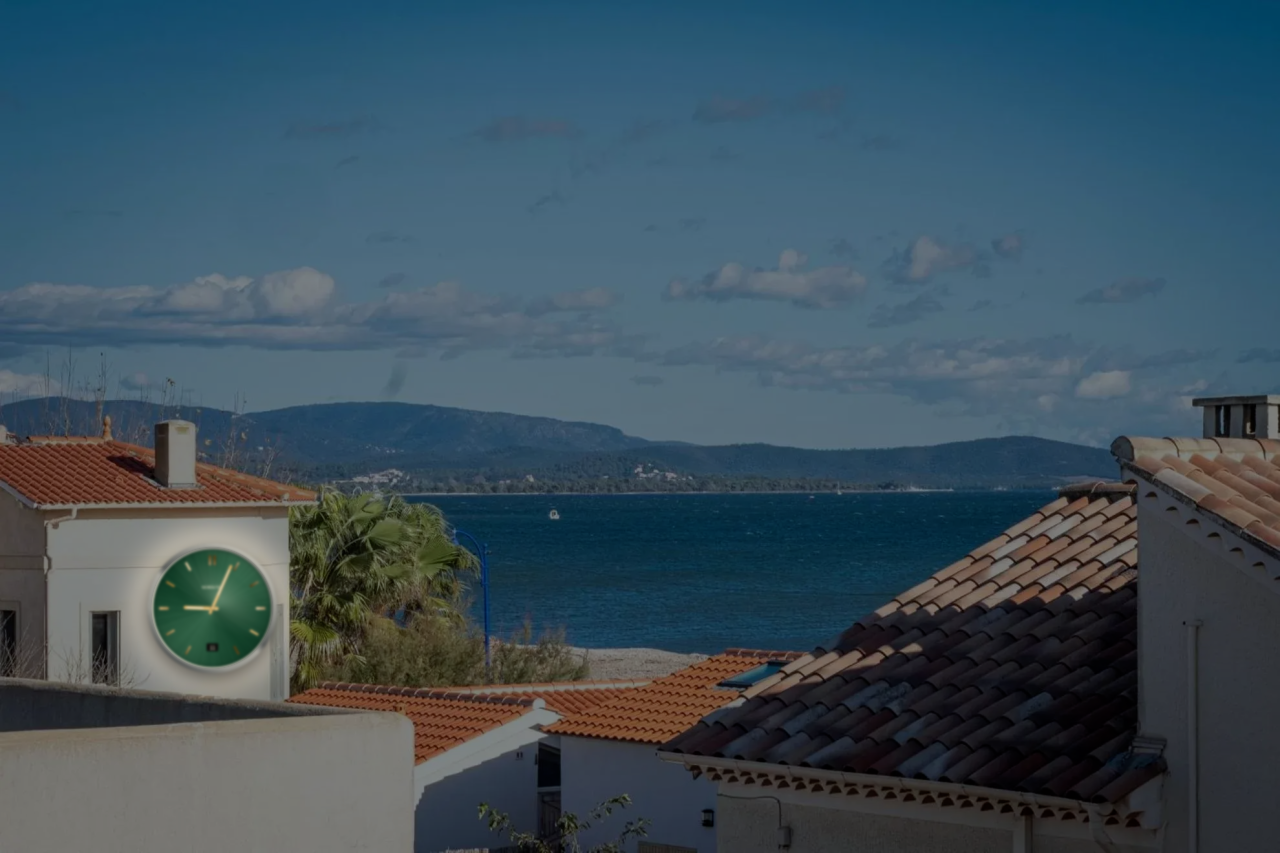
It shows 9h04
